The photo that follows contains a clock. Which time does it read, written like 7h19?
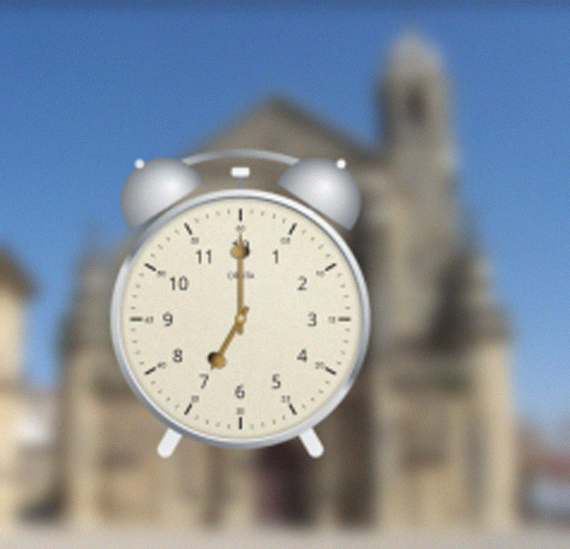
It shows 7h00
